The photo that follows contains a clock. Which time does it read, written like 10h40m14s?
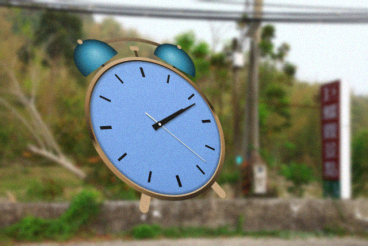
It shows 2h11m23s
